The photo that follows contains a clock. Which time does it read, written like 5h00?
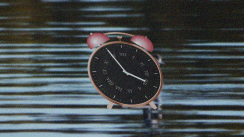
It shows 3h55
